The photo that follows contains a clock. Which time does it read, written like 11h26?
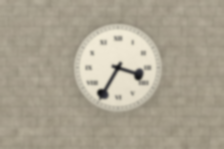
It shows 3h35
